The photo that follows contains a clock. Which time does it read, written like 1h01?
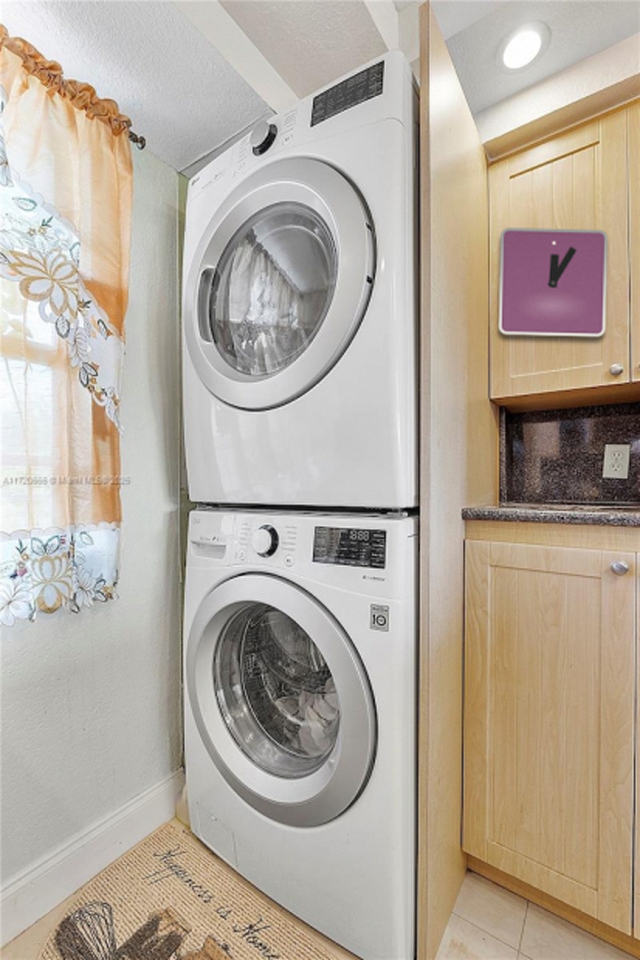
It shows 12h05
